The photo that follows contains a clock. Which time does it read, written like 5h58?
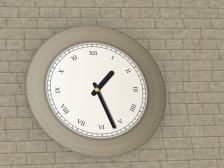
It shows 1h27
